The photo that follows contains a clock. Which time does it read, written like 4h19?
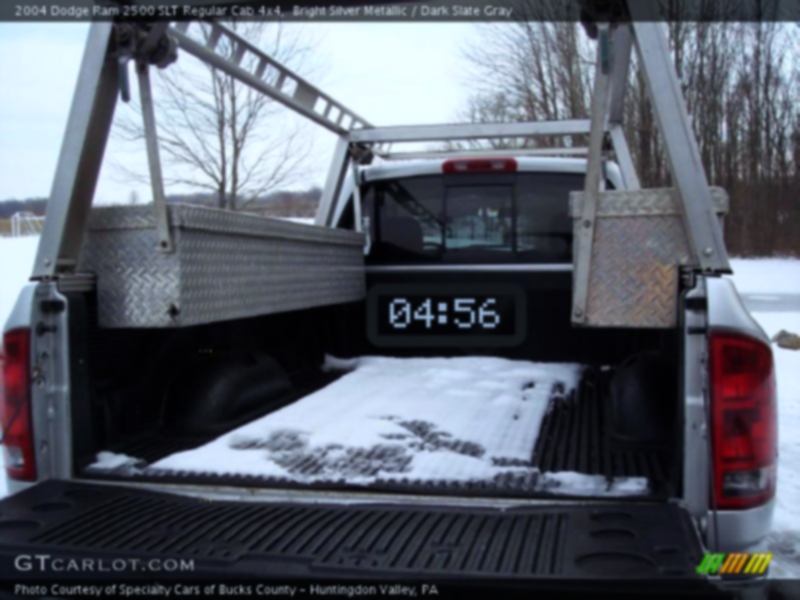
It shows 4h56
